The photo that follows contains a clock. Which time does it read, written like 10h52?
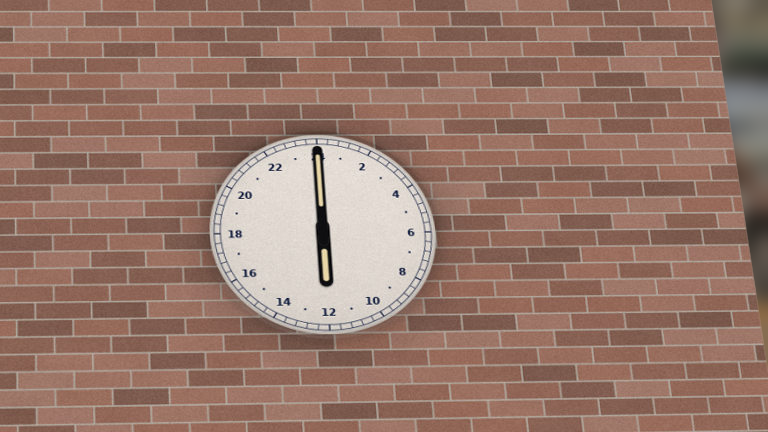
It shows 12h00
